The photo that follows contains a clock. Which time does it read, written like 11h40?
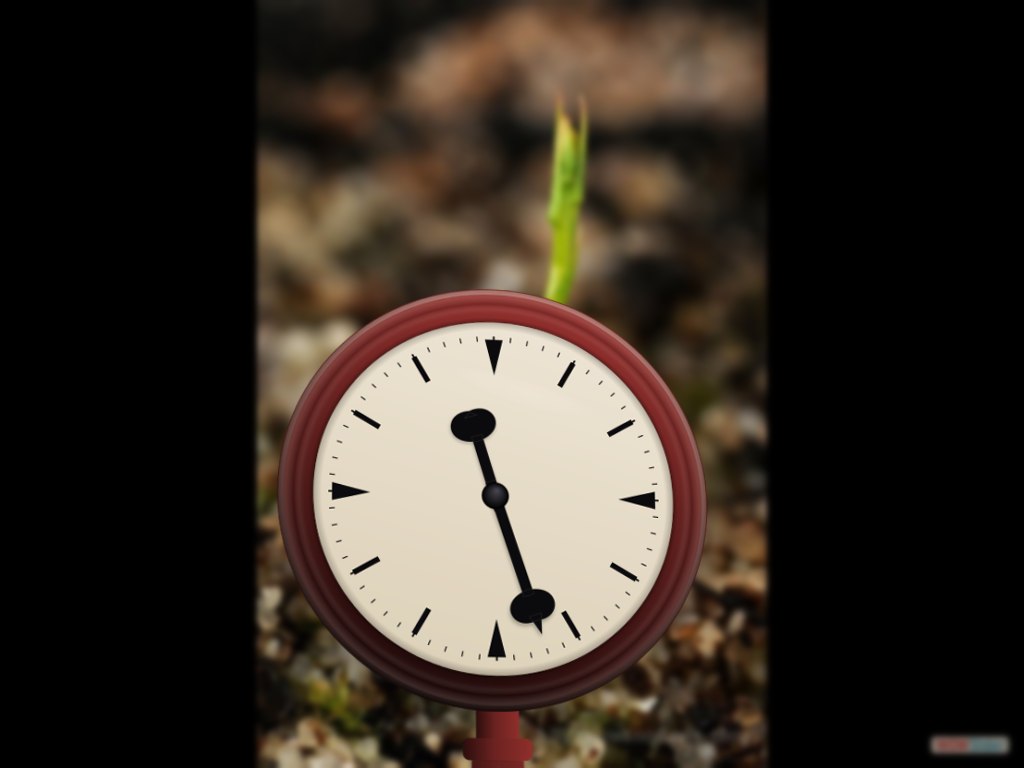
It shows 11h27
